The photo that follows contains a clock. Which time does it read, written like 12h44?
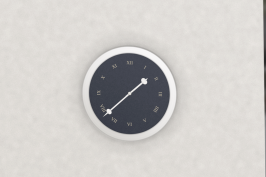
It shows 1h38
